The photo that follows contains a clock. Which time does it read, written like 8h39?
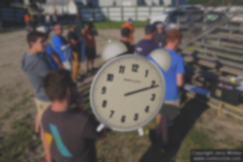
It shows 2h11
